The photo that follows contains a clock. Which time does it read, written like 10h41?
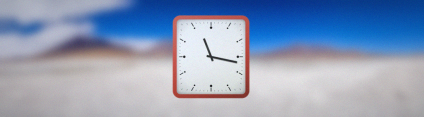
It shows 11h17
